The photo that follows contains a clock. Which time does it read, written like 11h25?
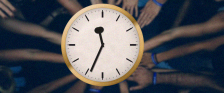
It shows 11h34
